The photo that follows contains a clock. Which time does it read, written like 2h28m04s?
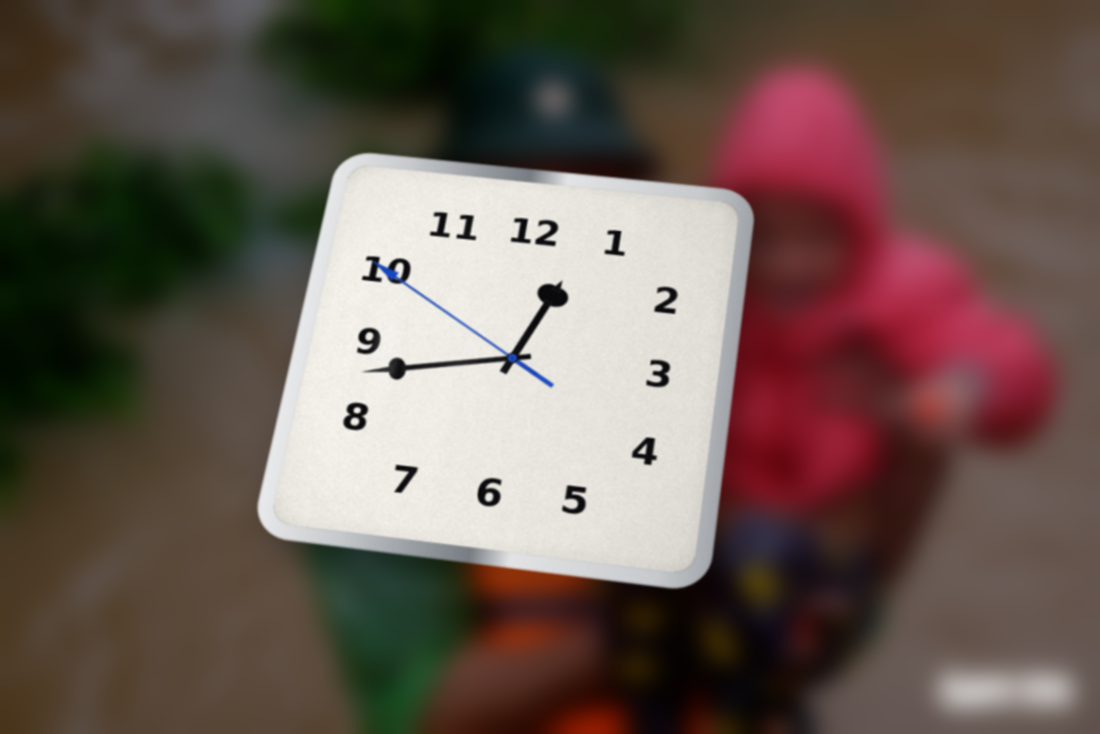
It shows 12h42m50s
